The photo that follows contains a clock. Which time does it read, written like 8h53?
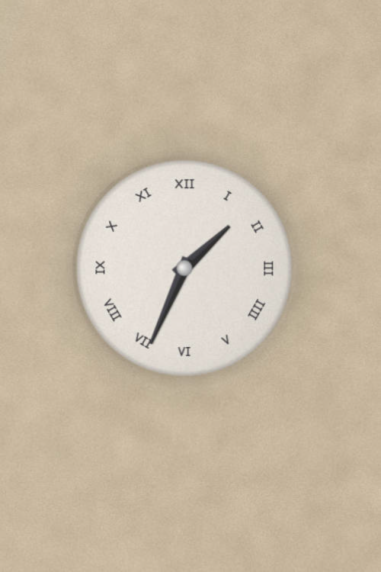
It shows 1h34
